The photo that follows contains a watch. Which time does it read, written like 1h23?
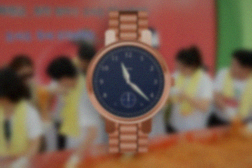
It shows 11h22
